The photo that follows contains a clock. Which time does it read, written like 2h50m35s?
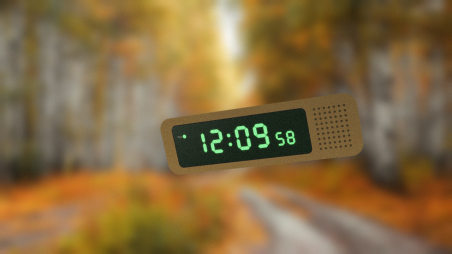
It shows 12h09m58s
